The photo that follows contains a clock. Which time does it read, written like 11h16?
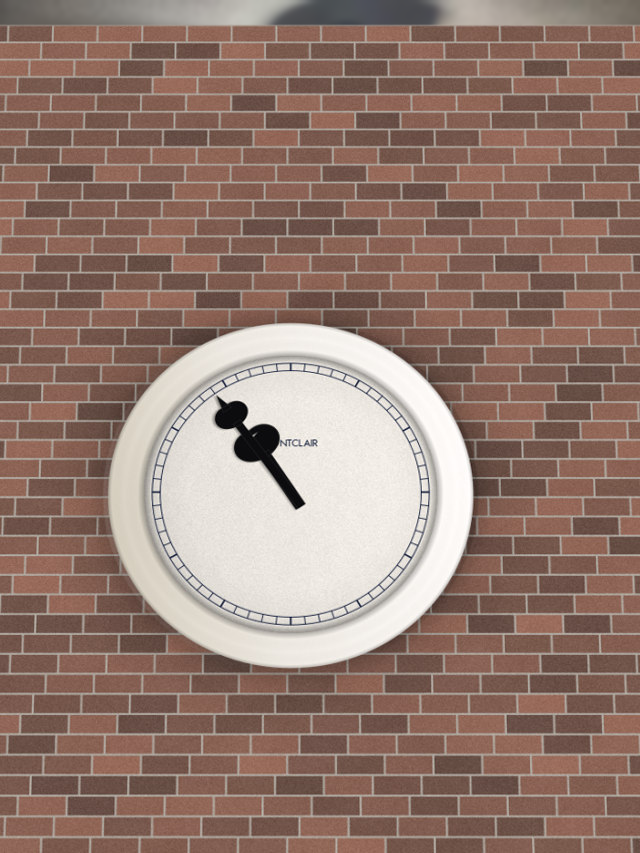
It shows 10h54
